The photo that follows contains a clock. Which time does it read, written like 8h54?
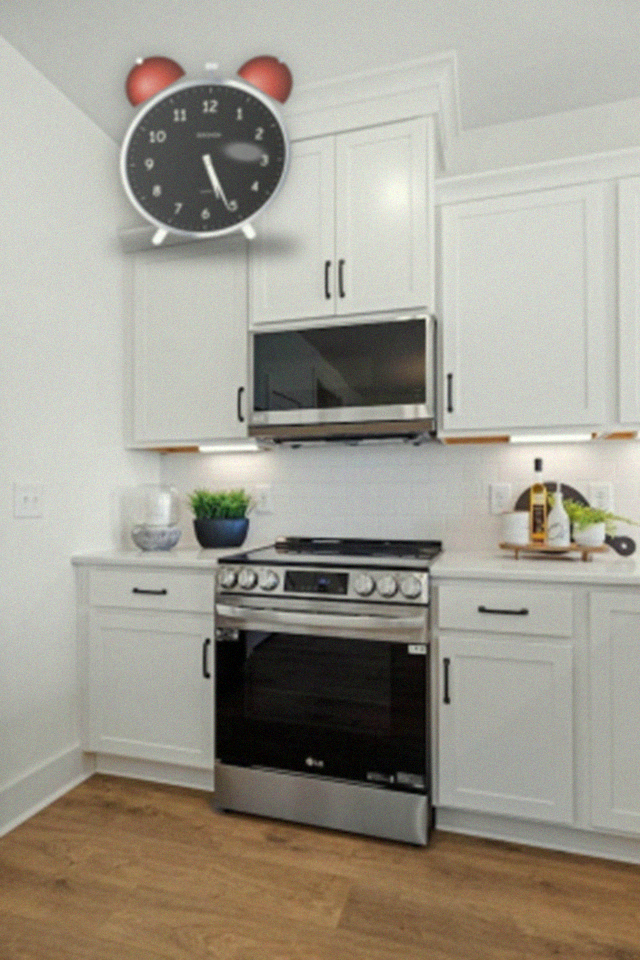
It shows 5h26
